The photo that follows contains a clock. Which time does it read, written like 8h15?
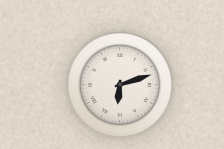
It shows 6h12
